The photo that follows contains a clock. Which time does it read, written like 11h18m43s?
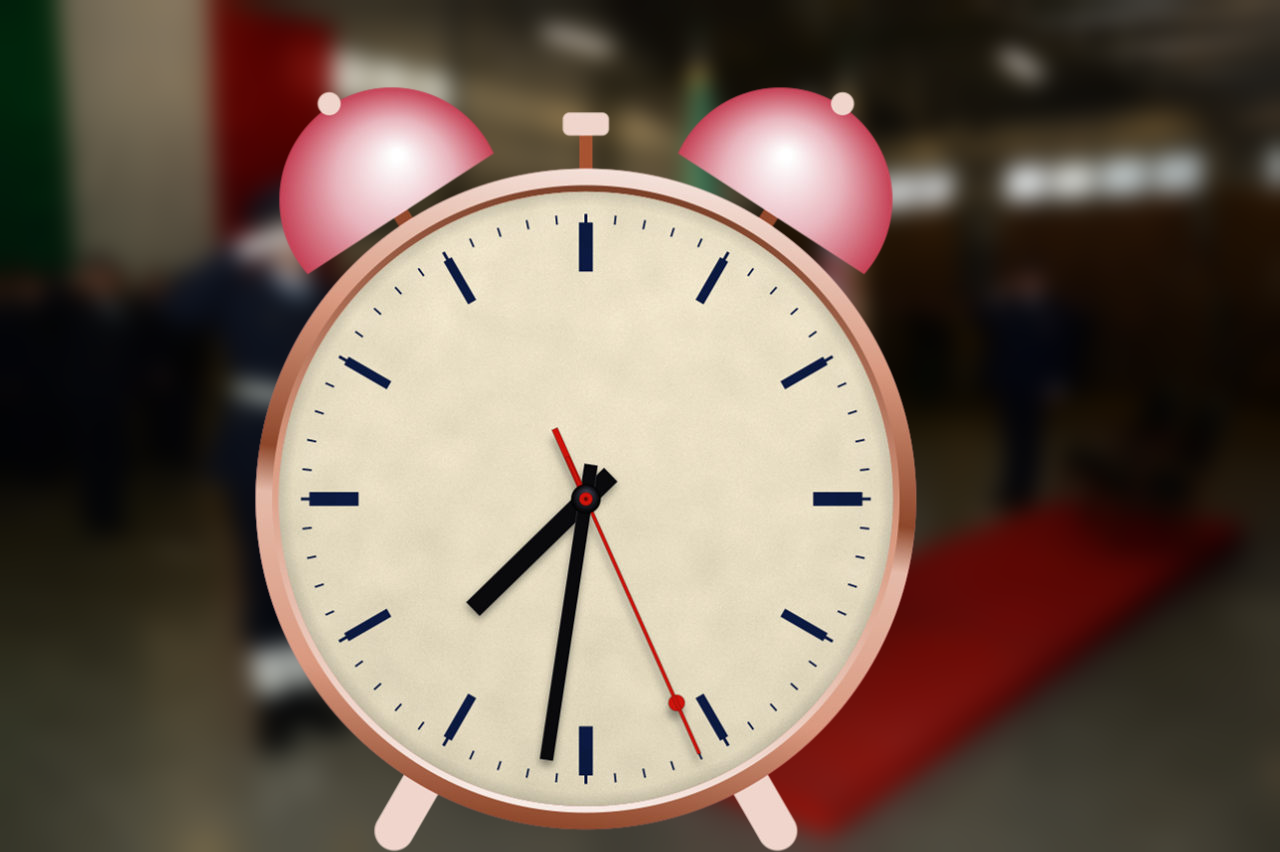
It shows 7h31m26s
